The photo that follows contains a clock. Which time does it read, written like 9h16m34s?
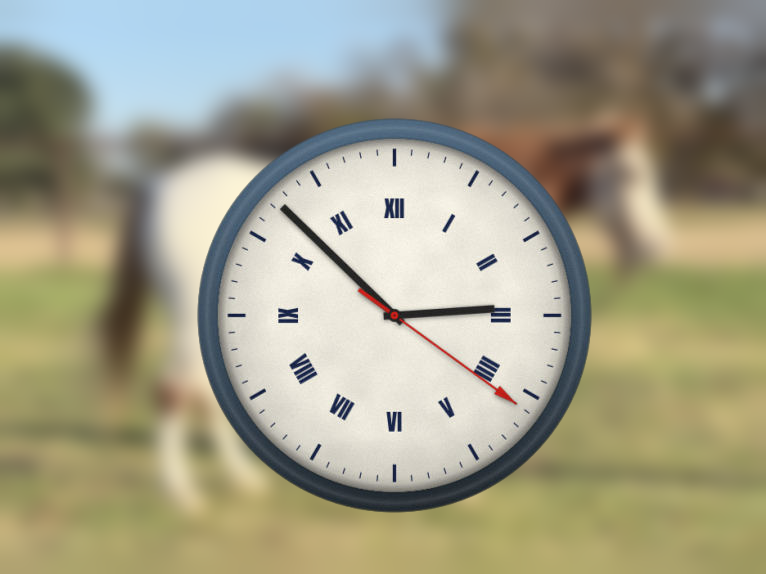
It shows 2h52m21s
